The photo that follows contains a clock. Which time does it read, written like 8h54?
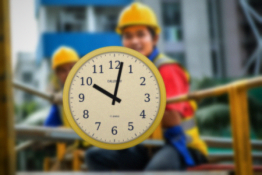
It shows 10h02
